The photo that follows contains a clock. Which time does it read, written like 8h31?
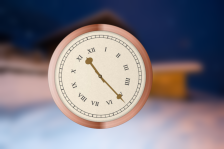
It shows 11h26
